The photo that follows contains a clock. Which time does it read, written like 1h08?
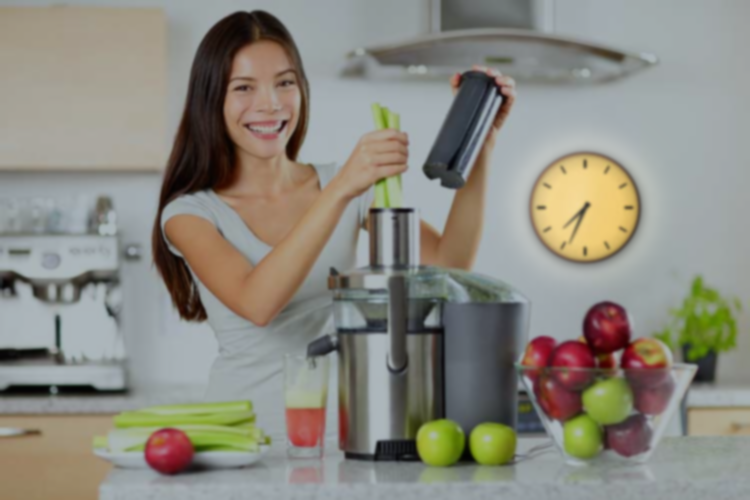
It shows 7h34
